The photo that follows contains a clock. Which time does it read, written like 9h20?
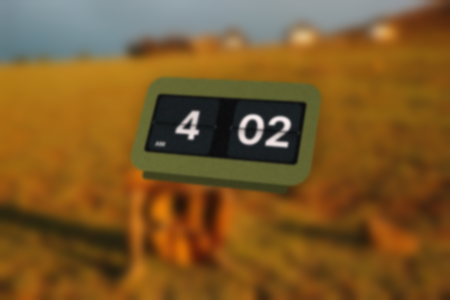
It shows 4h02
